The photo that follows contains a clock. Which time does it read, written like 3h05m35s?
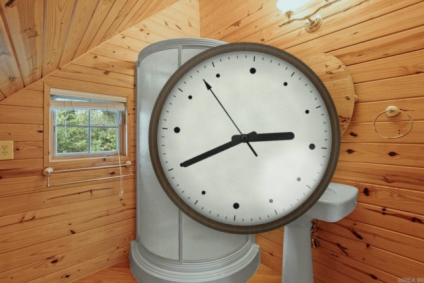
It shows 2h39m53s
